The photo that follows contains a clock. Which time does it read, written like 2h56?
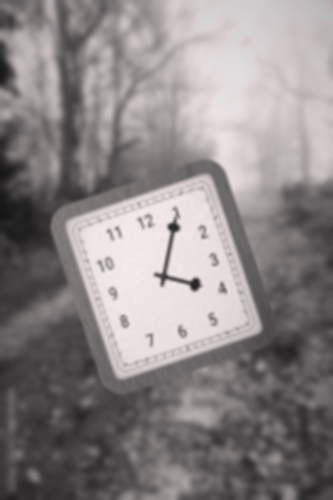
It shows 4h05
